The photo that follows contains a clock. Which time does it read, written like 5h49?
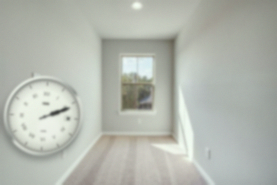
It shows 2h11
